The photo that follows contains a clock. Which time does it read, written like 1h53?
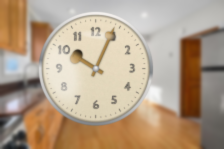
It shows 10h04
